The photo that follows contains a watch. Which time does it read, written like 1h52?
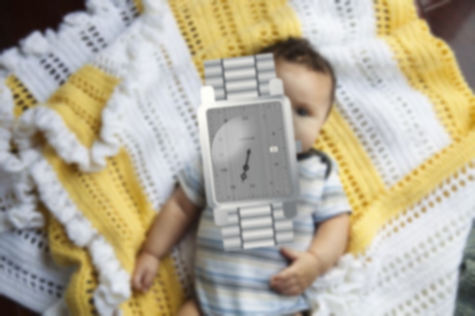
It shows 6h33
